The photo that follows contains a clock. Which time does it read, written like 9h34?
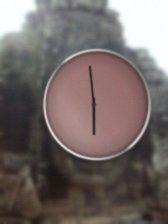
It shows 5h59
